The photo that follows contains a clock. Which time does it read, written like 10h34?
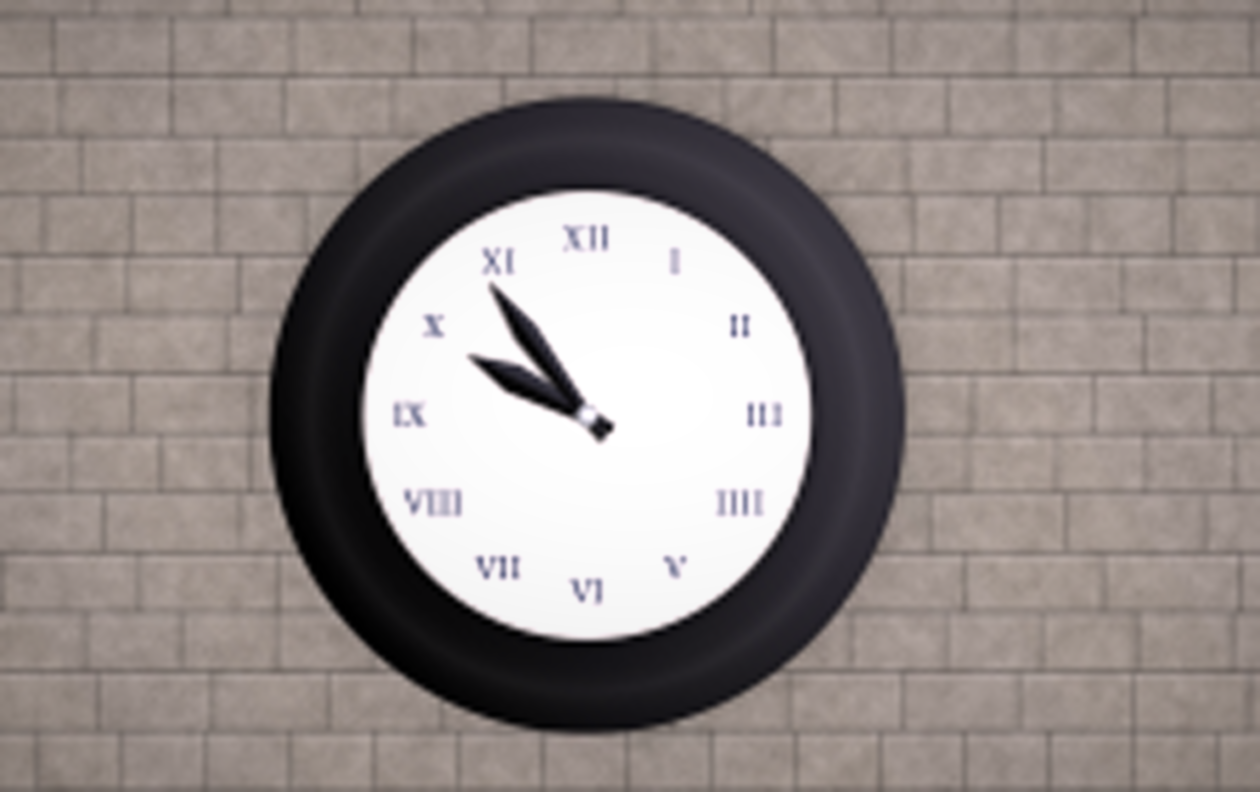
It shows 9h54
